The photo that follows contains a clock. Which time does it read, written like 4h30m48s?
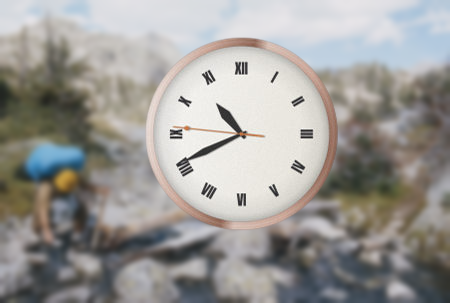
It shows 10h40m46s
